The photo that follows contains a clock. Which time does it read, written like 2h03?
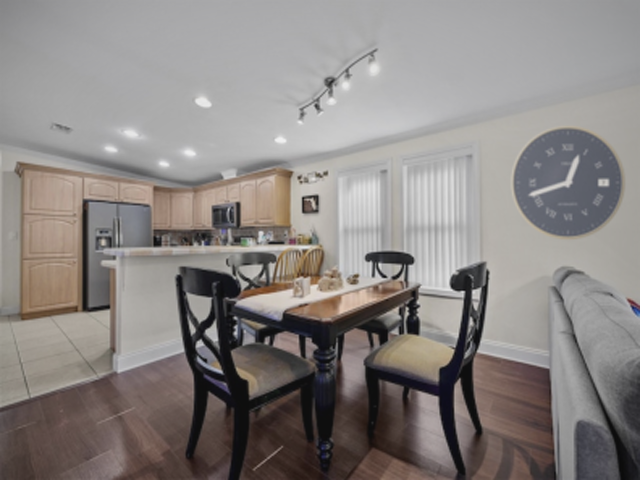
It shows 12h42
